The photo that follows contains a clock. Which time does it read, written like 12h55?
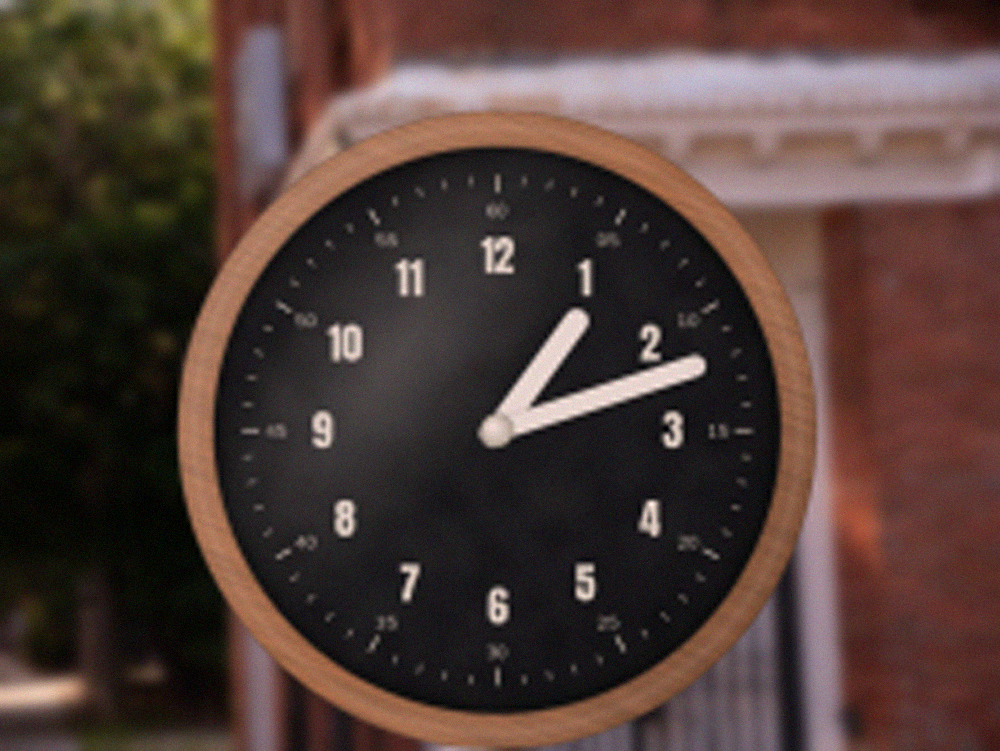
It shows 1h12
